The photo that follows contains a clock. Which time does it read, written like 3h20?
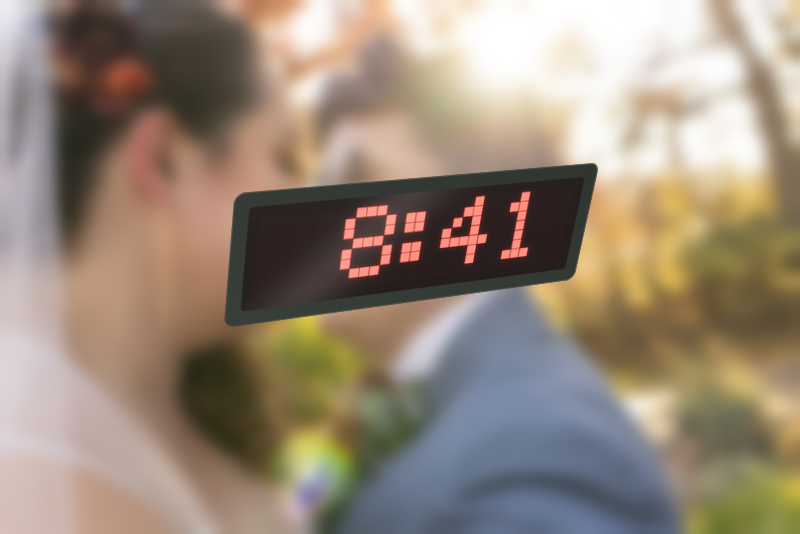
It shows 8h41
